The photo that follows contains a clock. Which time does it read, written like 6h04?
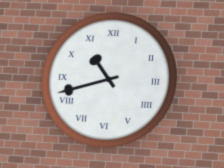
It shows 10h42
